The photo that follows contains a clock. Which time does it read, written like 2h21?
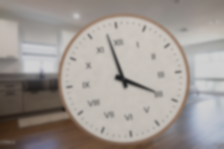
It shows 3h58
